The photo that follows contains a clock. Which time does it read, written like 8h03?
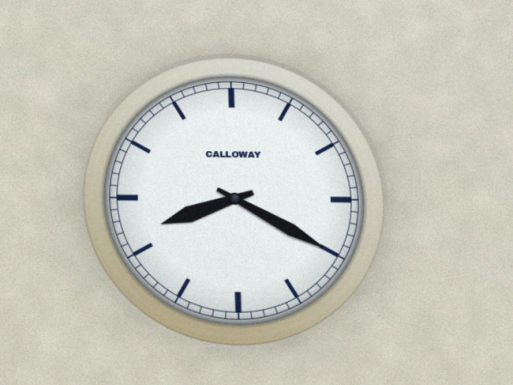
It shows 8h20
